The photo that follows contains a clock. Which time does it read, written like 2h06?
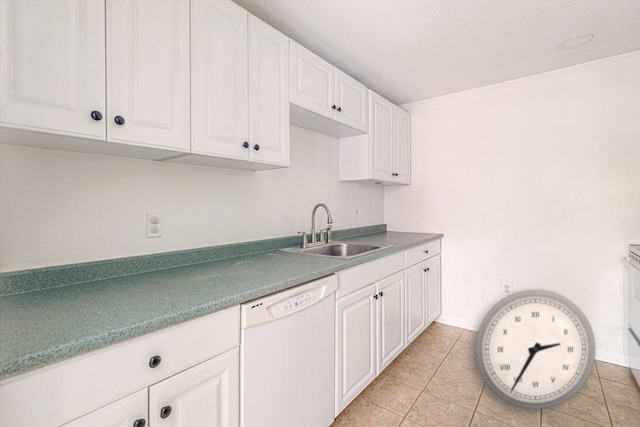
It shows 2h35
